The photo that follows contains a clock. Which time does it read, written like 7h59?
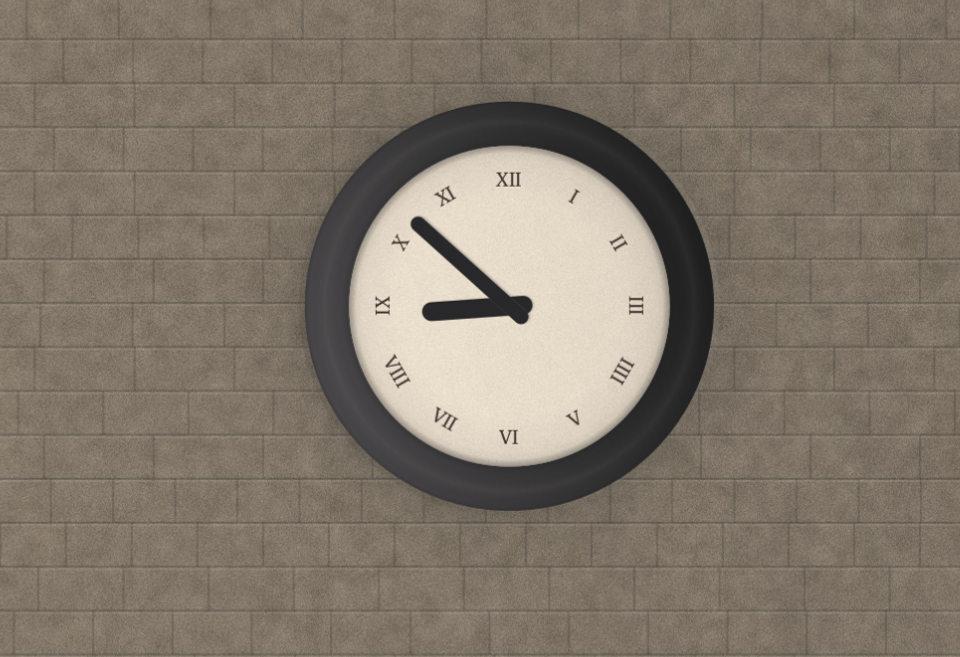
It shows 8h52
